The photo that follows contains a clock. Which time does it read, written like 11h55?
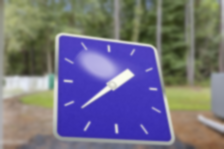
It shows 1h38
